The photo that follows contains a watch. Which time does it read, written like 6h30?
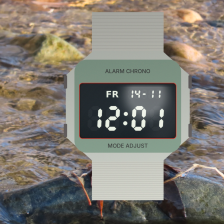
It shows 12h01
